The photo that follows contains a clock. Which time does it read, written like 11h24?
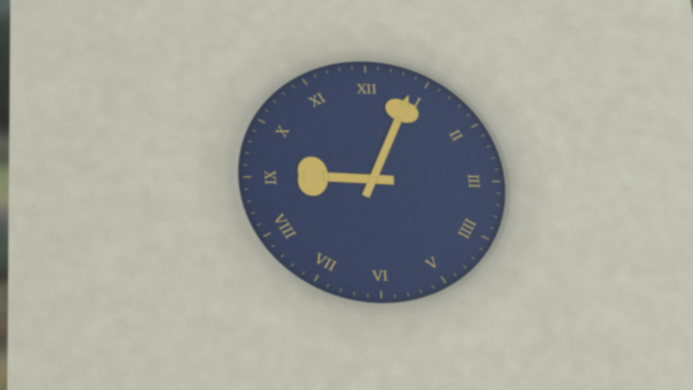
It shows 9h04
